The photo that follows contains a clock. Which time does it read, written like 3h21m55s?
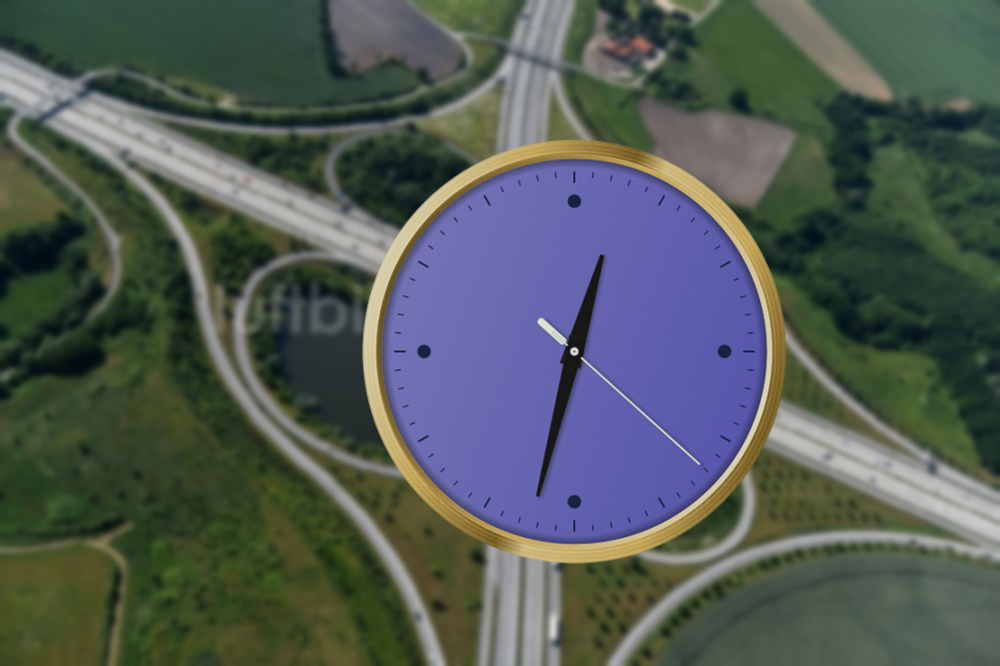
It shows 12h32m22s
